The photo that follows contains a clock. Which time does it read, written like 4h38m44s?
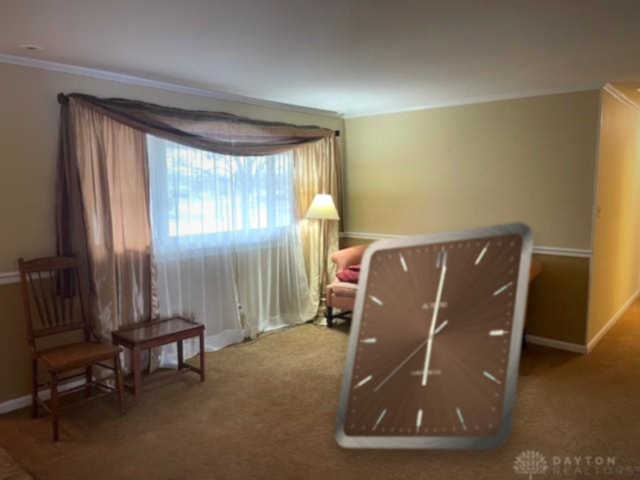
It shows 6h00m38s
